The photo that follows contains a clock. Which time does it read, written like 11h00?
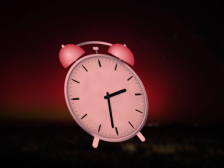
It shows 2h31
